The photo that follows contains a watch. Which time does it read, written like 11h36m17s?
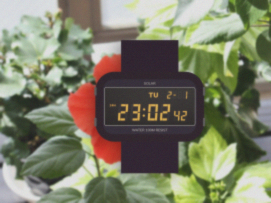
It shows 23h02m42s
